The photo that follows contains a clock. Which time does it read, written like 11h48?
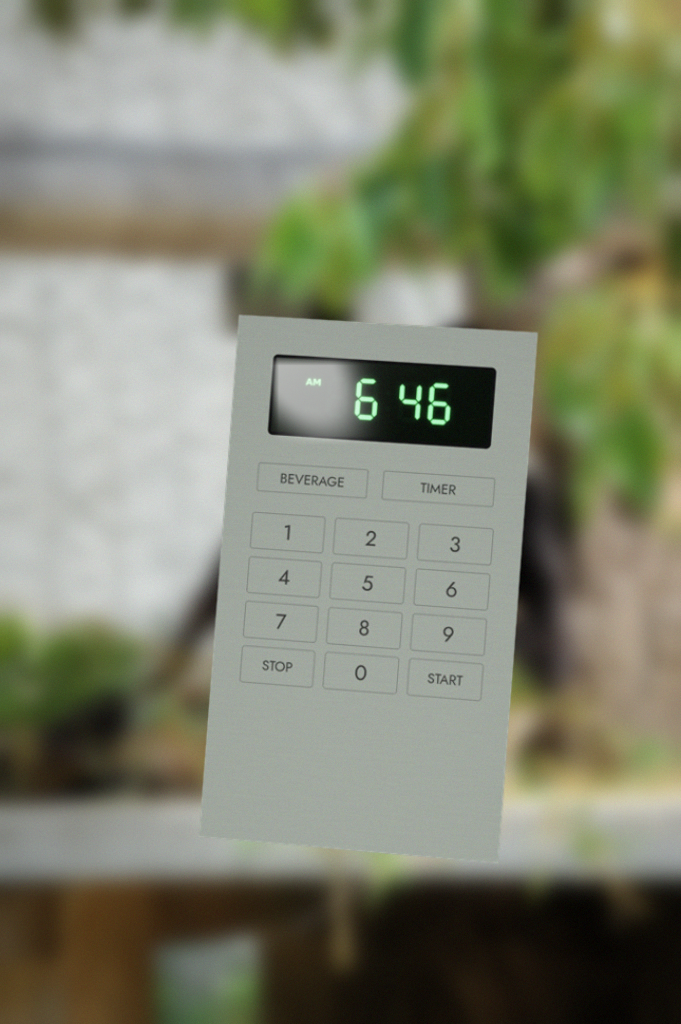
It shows 6h46
